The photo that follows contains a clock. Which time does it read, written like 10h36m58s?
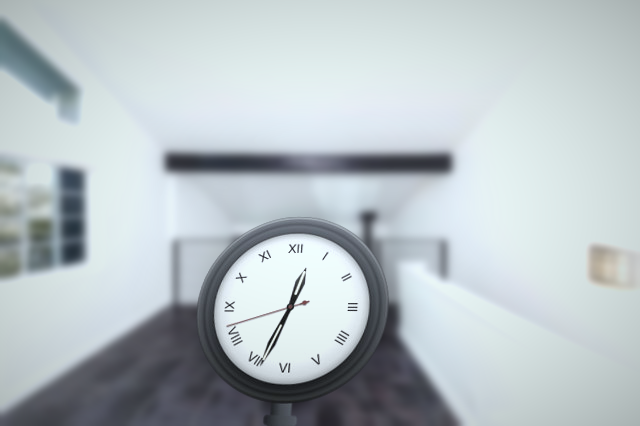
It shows 12h33m42s
